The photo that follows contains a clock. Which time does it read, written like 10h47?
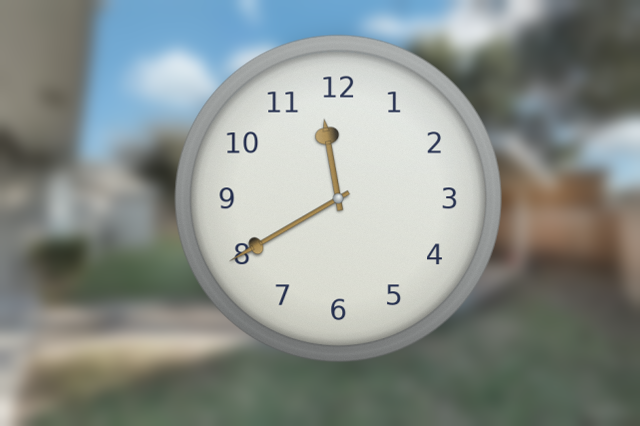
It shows 11h40
